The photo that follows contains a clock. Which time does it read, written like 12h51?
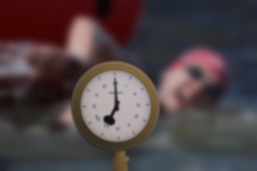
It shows 7h00
